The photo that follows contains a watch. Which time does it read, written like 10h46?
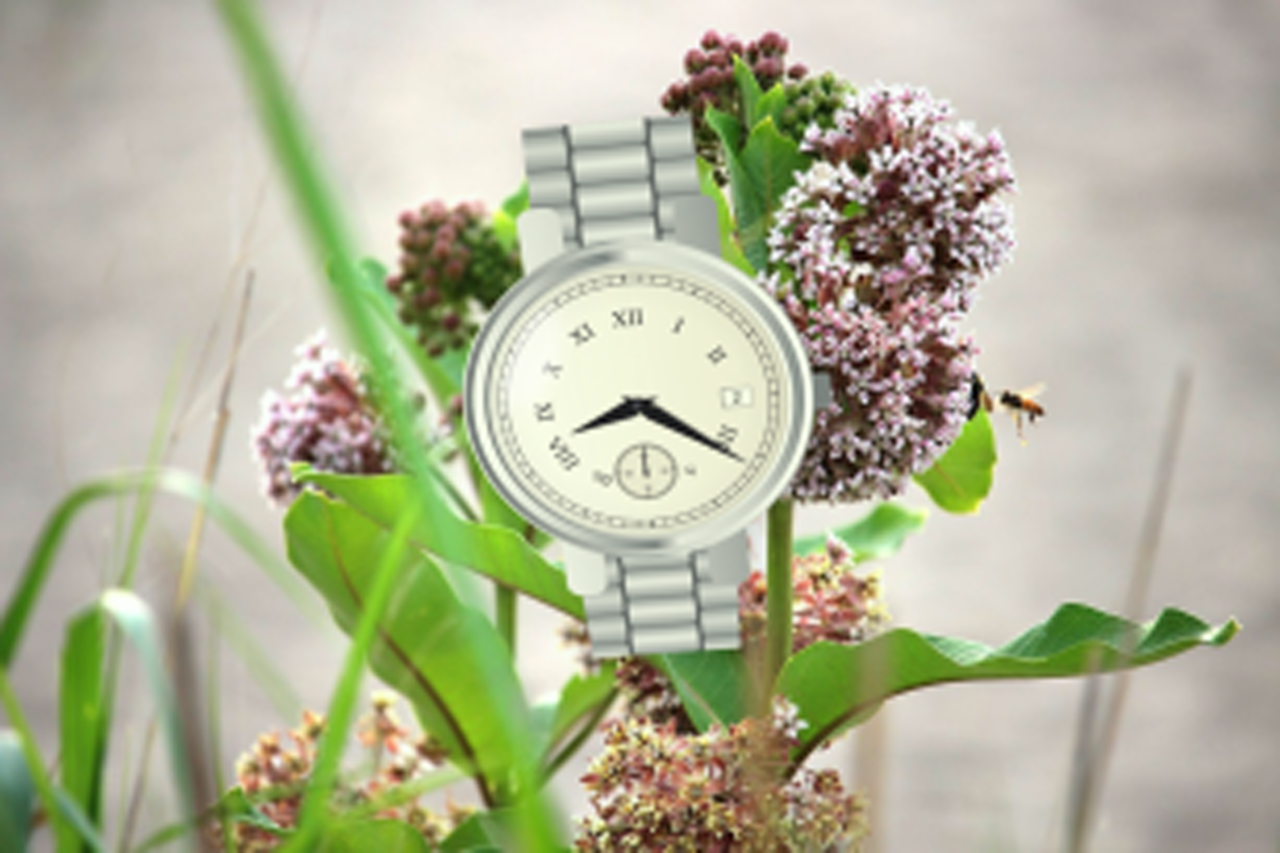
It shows 8h21
